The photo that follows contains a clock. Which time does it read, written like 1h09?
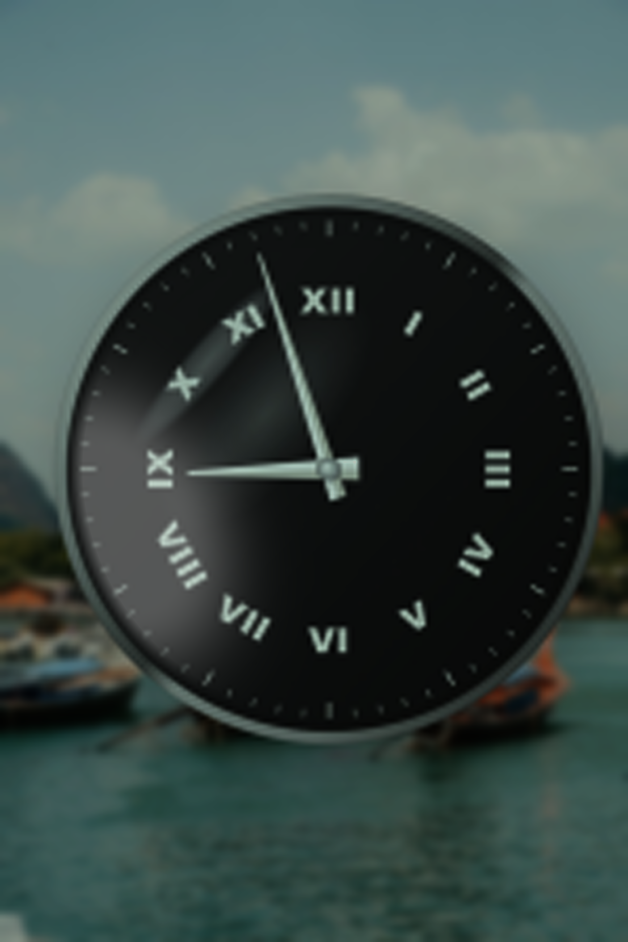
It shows 8h57
